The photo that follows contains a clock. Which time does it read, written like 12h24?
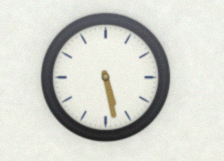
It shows 5h28
